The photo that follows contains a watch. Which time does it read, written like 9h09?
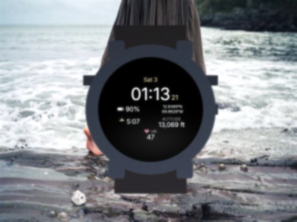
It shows 1h13
